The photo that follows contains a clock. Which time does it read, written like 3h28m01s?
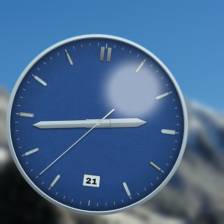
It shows 2h43m37s
